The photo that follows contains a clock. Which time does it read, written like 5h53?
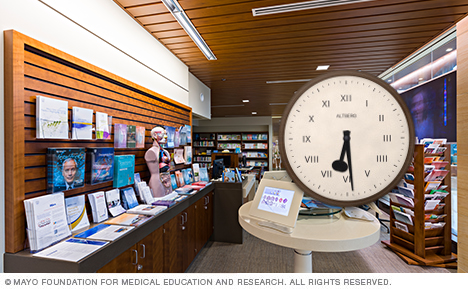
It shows 6h29
